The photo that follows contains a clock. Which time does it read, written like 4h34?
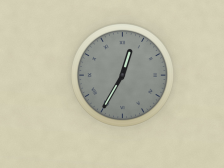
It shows 12h35
